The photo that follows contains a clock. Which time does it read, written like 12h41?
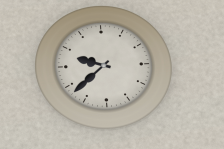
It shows 9h38
